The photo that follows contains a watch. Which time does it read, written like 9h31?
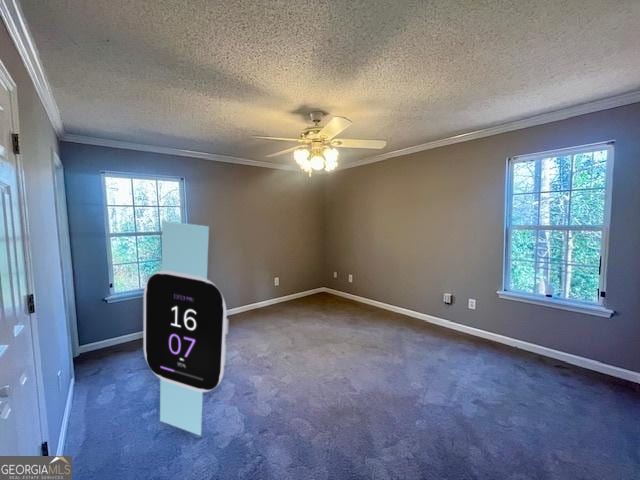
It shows 16h07
